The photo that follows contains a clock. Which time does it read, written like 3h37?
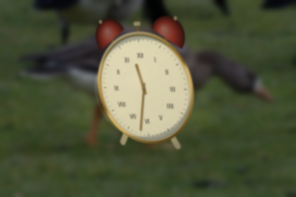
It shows 11h32
